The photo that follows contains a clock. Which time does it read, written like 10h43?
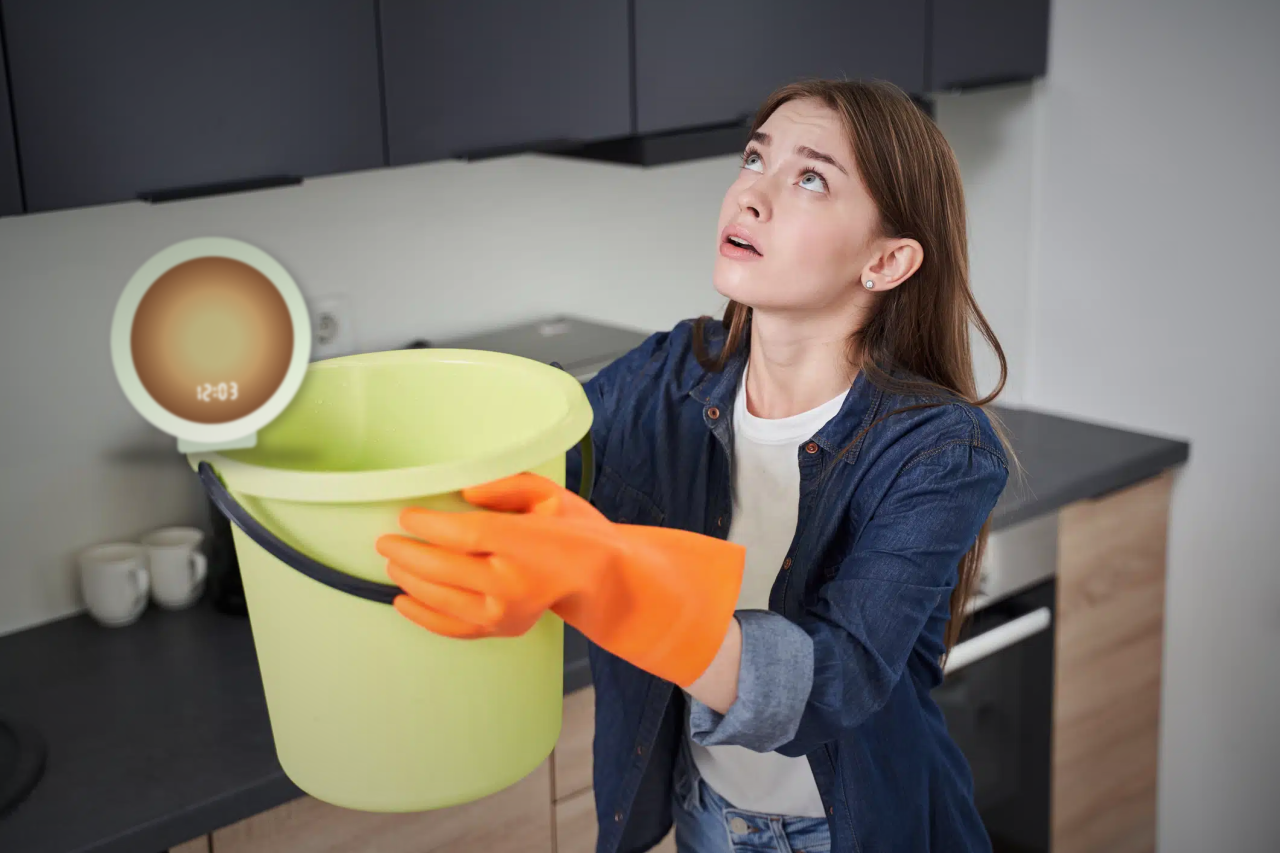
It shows 12h03
